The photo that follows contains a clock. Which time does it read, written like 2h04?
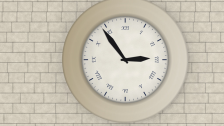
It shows 2h54
